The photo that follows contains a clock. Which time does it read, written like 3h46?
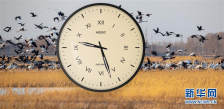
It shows 9h27
